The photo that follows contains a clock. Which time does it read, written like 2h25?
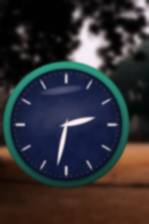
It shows 2h32
